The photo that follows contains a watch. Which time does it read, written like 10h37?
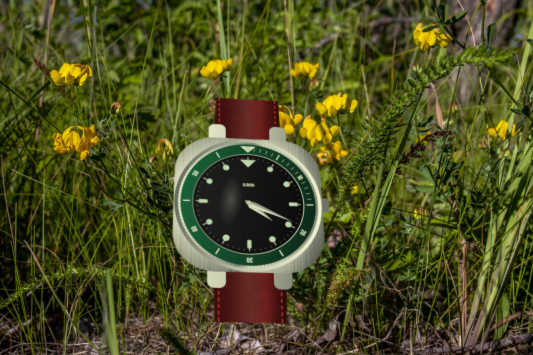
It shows 4h19
